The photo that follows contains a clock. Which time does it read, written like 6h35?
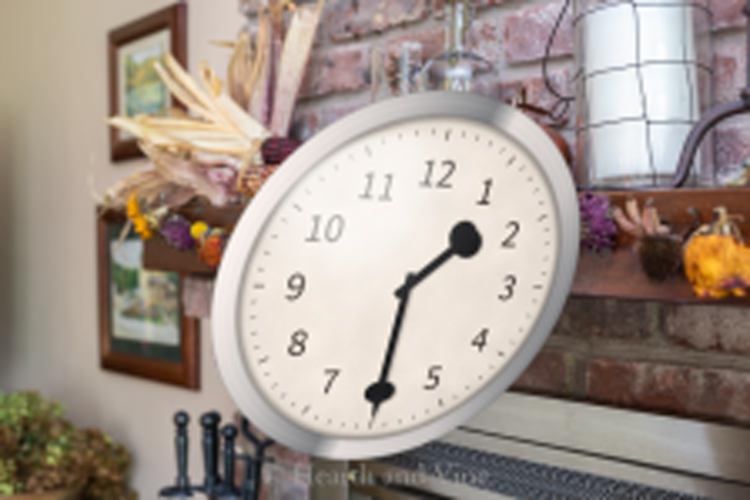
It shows 1h30
